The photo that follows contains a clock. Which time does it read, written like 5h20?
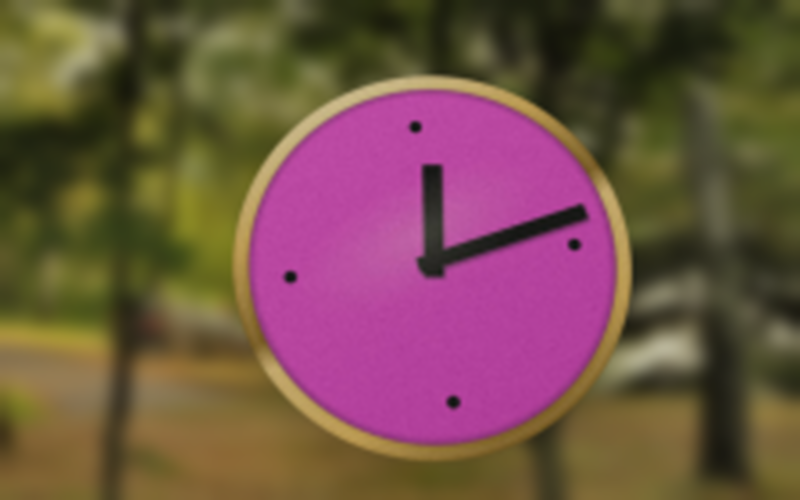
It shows 12h13
